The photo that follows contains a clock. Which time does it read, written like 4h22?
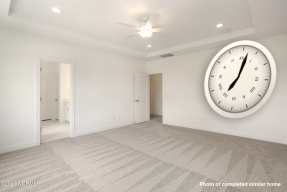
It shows 7h02
